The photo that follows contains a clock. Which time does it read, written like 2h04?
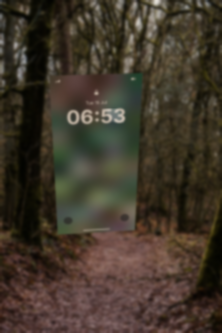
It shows 6h53
